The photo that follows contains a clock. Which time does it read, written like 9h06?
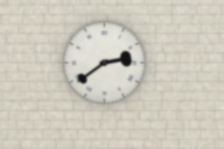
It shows 2h39
